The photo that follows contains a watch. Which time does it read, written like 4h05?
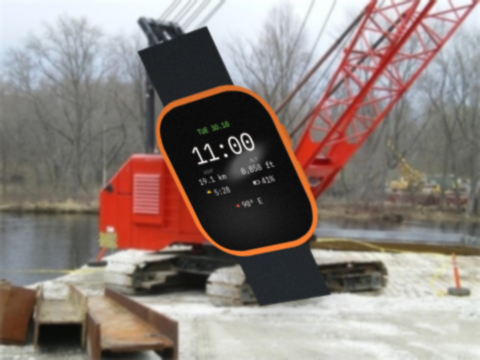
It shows 11h00
